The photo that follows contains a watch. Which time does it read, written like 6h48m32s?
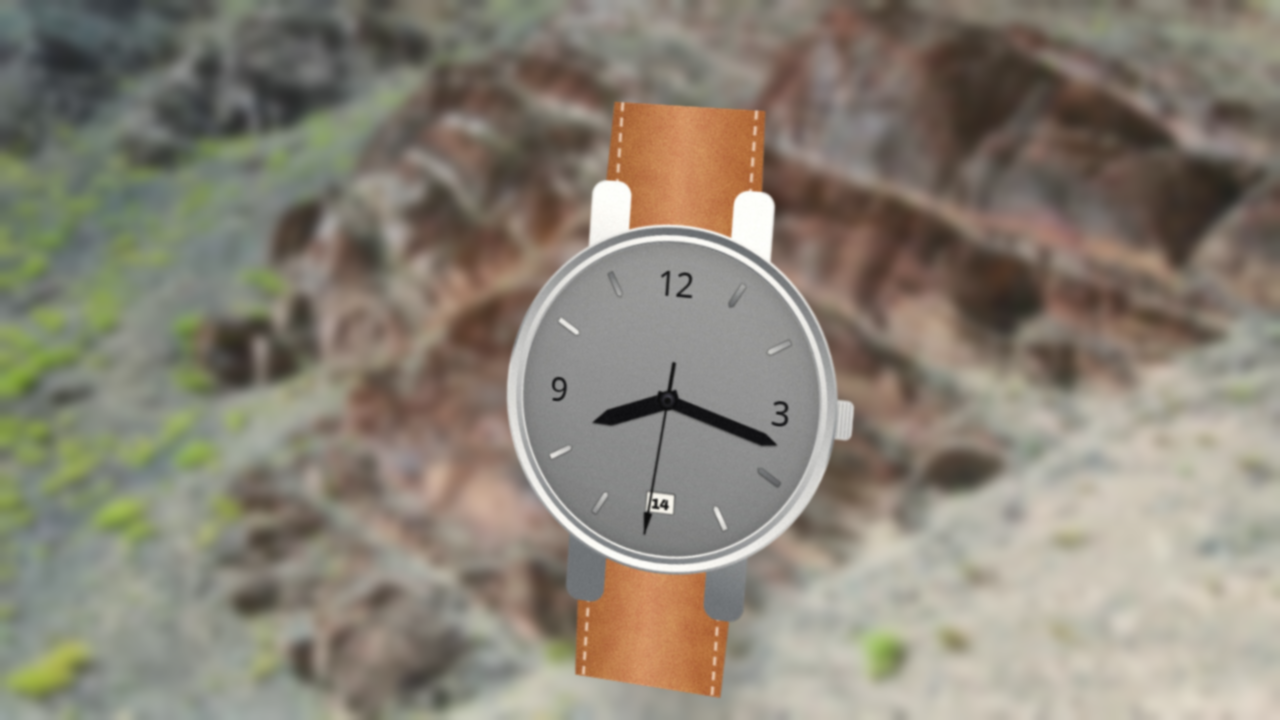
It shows 8h17m31s
